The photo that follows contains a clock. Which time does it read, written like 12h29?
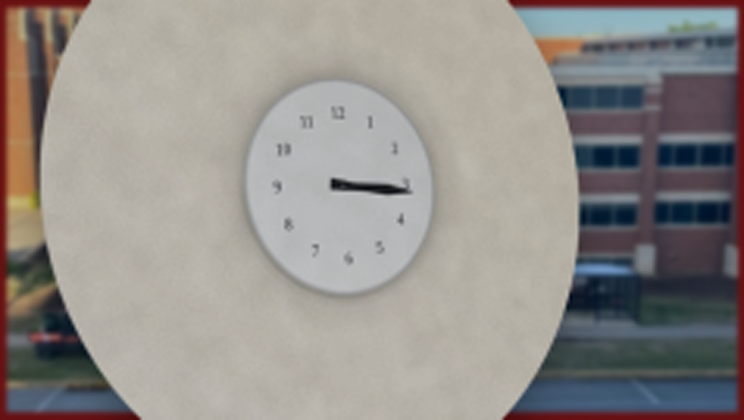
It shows 3h16
